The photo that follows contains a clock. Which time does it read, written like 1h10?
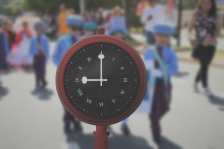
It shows 9h00
